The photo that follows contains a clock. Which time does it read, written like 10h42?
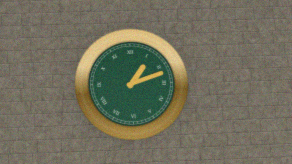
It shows 1h12
